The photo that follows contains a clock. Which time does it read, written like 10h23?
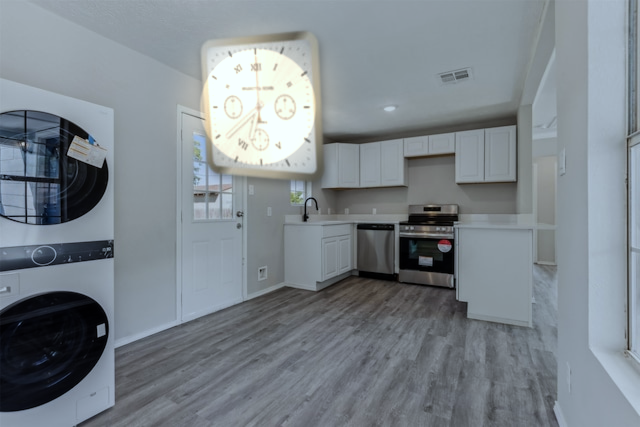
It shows 6h39
